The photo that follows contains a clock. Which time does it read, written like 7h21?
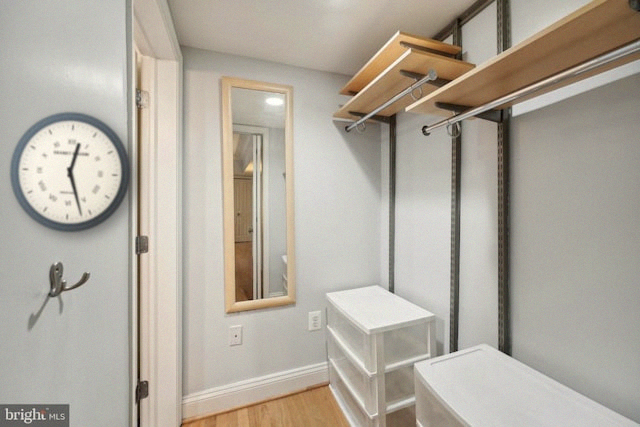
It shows 12h27
